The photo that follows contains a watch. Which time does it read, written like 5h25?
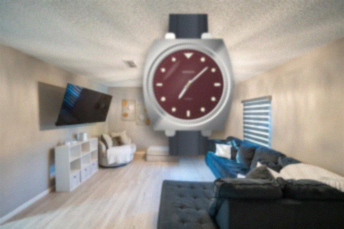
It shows 7h08
